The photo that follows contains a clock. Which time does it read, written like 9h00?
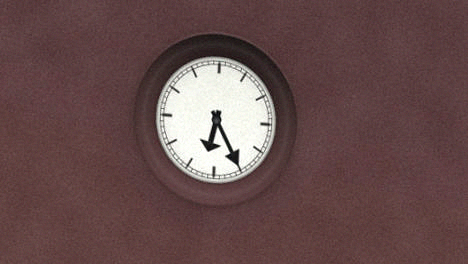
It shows 6h25
